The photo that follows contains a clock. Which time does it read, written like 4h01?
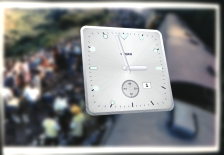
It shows 2h58
